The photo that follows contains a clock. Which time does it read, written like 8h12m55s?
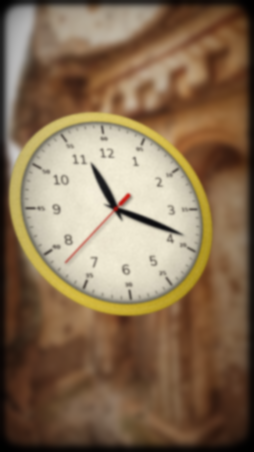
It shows 11h18m38s
